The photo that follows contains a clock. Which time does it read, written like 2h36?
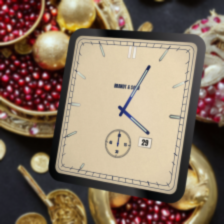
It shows 4h04
